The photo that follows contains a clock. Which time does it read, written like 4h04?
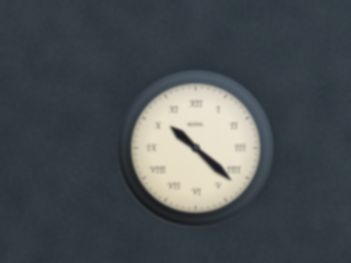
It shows 10h22
